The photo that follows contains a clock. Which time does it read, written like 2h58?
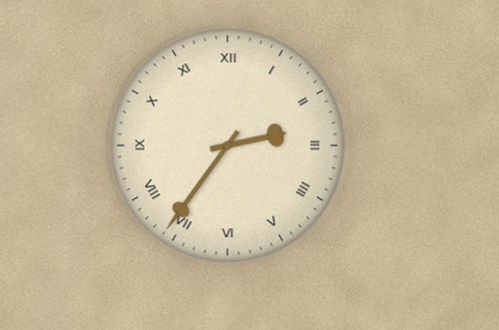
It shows 2h36
